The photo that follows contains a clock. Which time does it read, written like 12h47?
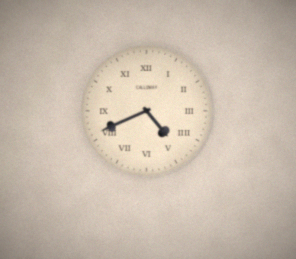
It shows 4h41
